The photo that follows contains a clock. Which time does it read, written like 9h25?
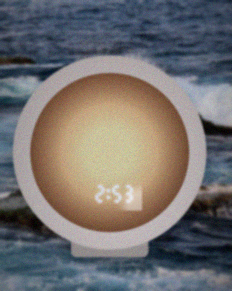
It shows 2h53
